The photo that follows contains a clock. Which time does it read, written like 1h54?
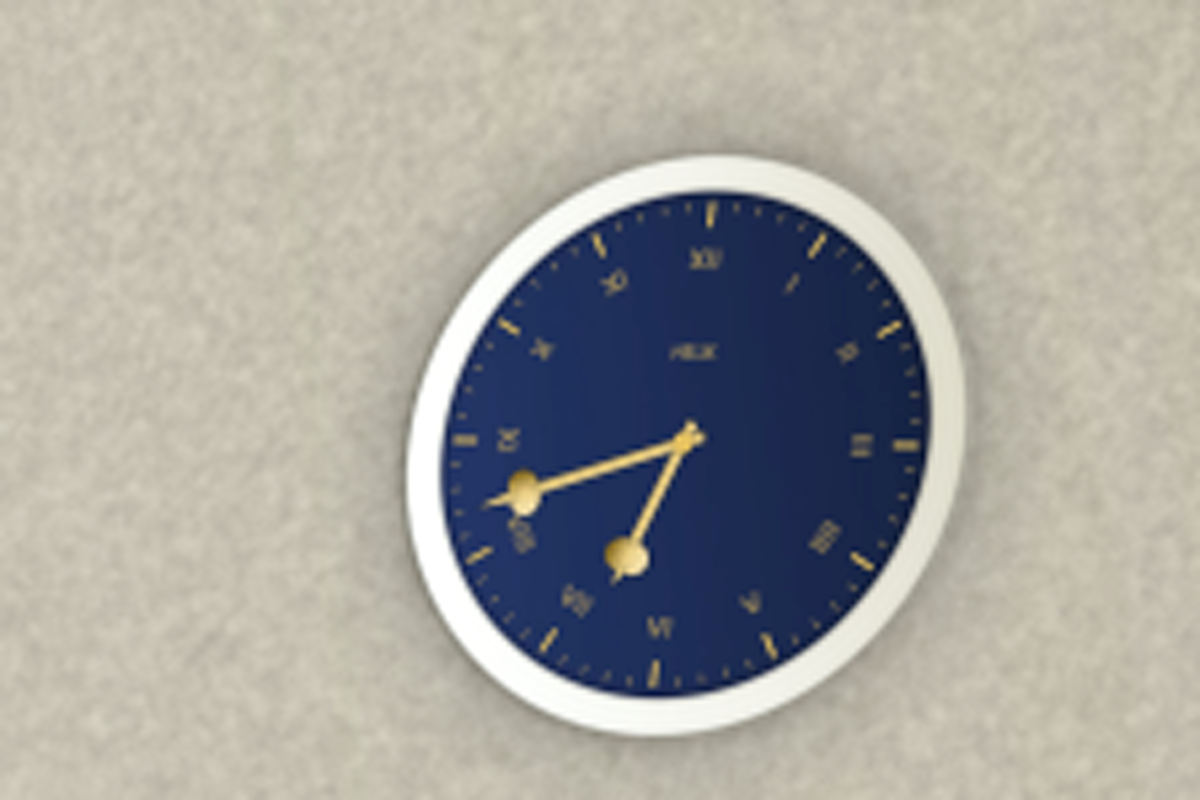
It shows 6h42
